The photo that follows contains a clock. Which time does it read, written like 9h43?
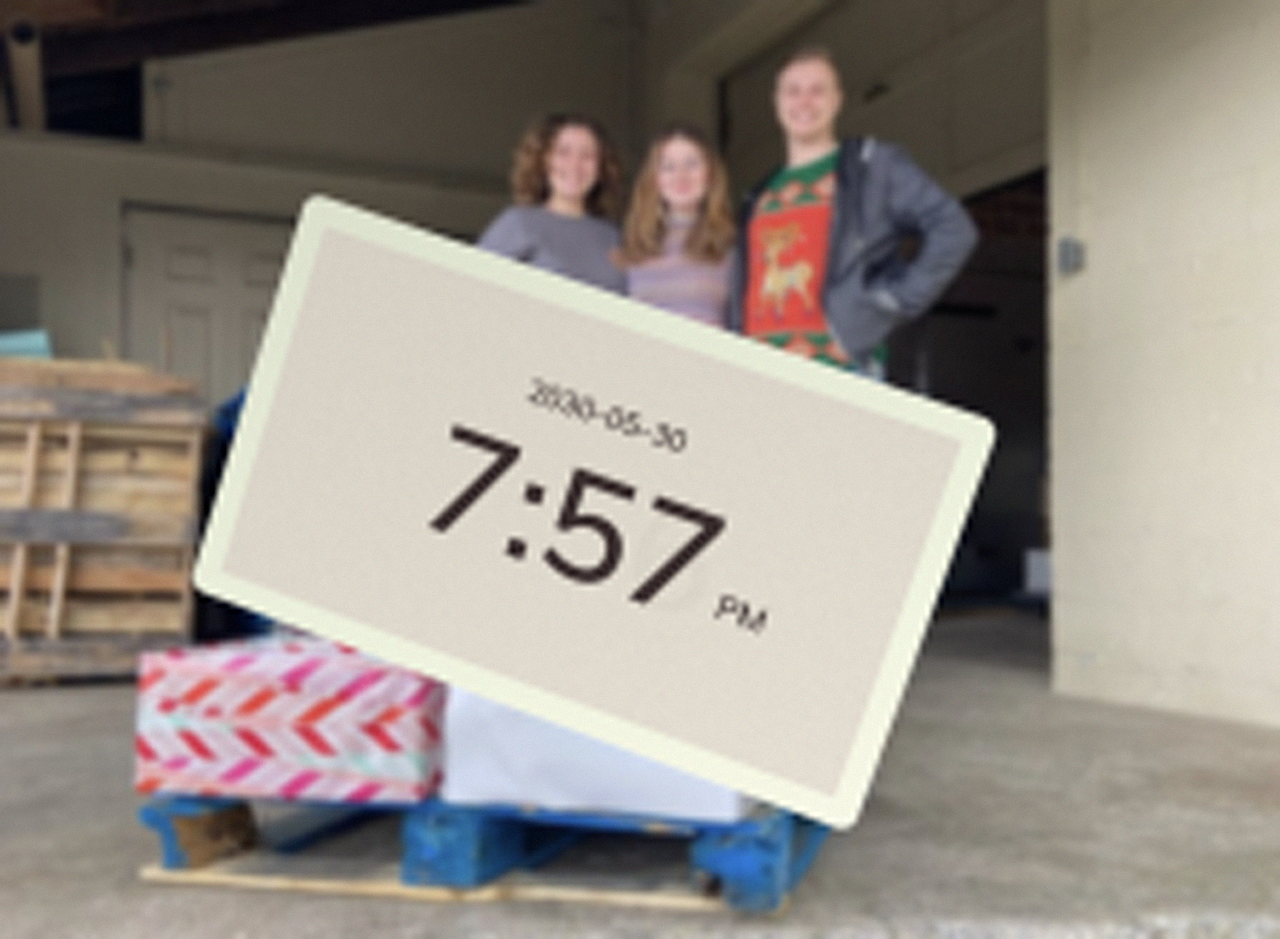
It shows 7h57
